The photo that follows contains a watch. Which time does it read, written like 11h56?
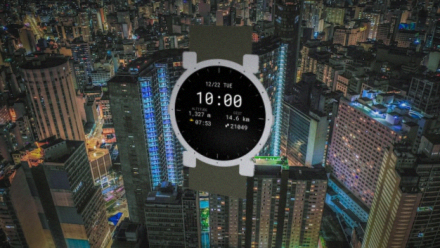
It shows 10h00
